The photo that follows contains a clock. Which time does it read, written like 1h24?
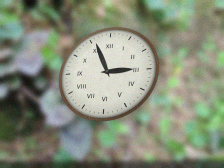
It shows 2h56
